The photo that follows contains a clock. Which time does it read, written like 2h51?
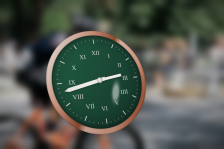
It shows 2h43
